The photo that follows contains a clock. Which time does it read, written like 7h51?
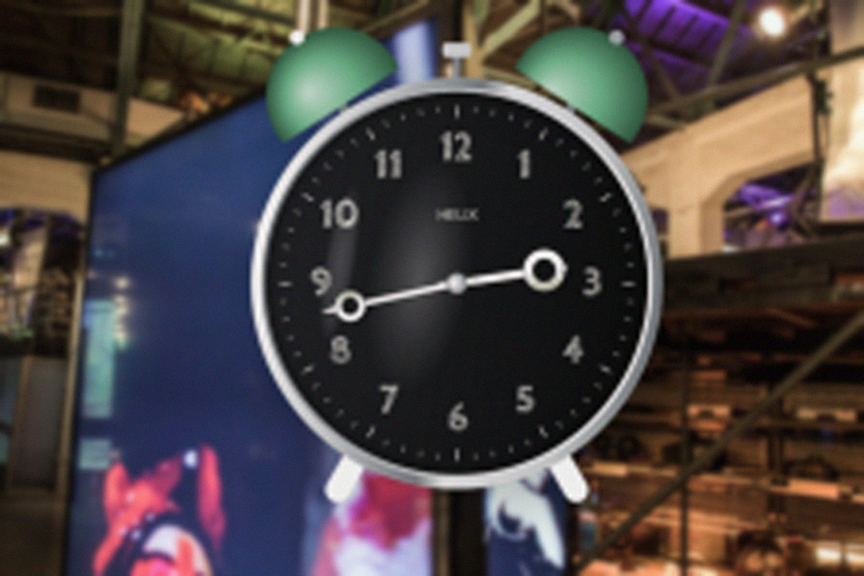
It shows 2h43
